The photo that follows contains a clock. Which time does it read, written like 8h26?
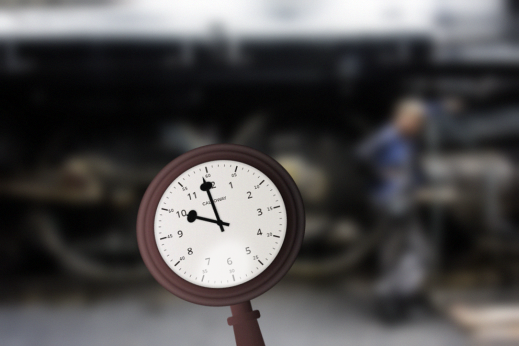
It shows 9h59
